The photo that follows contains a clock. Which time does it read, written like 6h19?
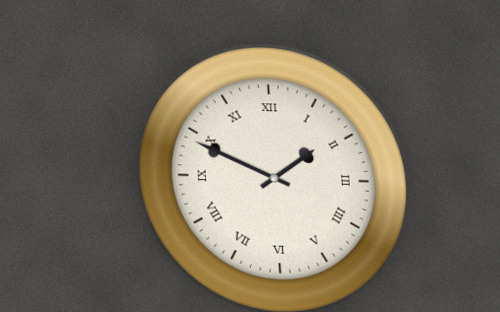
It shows 1h49
